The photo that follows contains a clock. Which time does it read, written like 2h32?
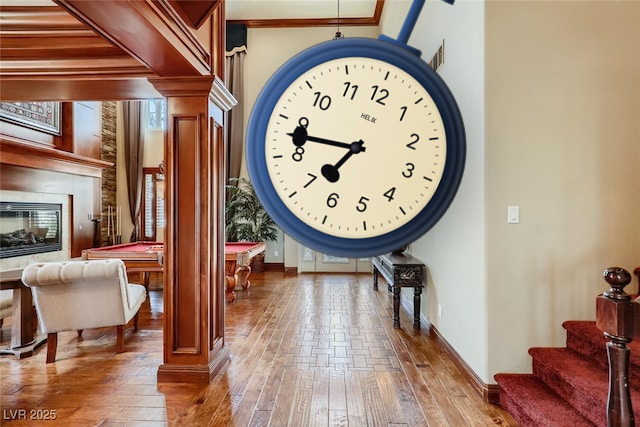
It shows 6h43
